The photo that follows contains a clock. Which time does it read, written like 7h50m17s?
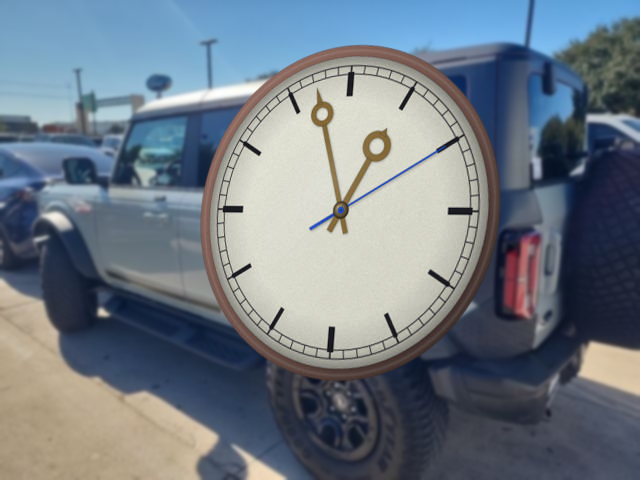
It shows 12h57m10s
